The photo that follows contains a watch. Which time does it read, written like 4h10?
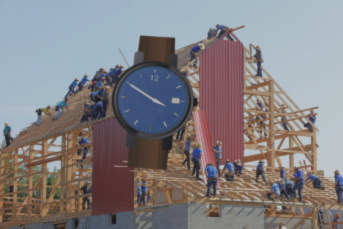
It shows 3h50
